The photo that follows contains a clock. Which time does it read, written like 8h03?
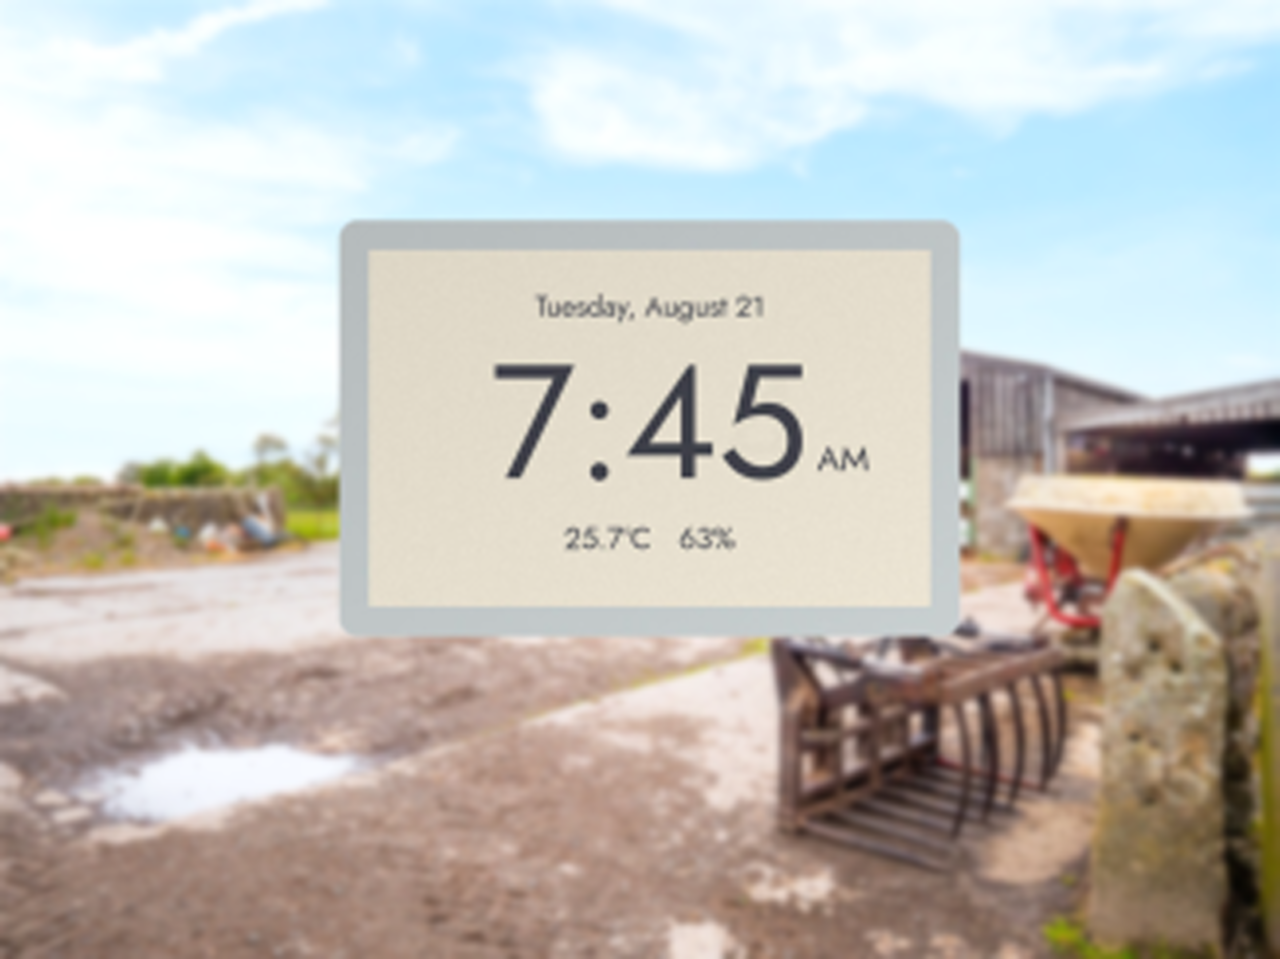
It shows 7h45
